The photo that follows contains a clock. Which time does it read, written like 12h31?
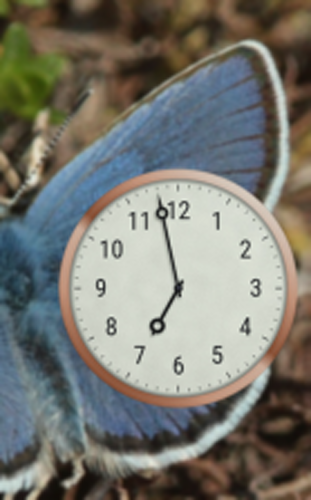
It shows 6h58
